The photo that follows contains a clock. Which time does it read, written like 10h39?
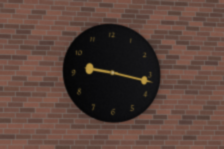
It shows 9h17
